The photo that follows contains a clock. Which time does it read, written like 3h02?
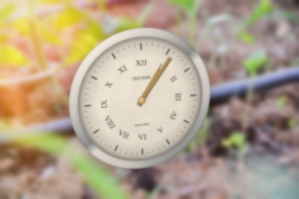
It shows 1h06
